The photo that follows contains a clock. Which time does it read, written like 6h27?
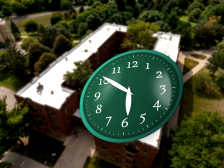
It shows 5h51
